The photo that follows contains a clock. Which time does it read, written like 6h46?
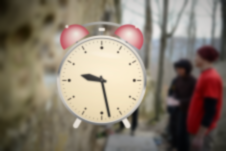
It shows 9h28
